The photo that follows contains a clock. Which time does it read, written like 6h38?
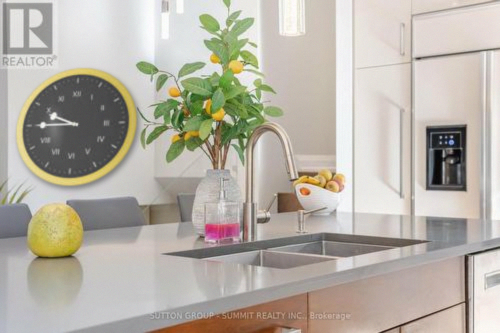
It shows 9h45
